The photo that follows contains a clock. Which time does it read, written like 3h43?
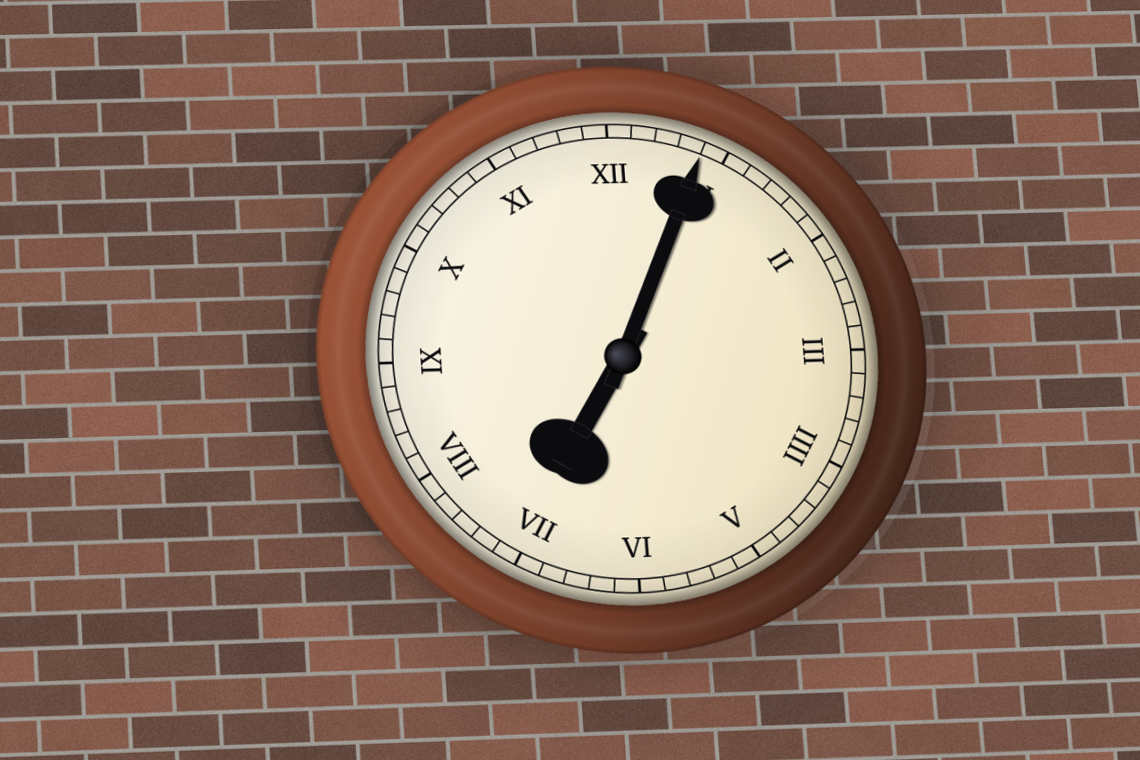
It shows 7h04
